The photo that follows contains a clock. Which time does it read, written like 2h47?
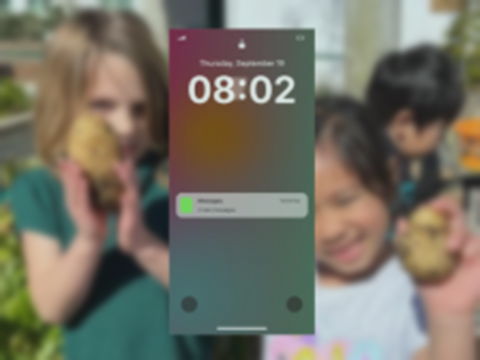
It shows 8h02
